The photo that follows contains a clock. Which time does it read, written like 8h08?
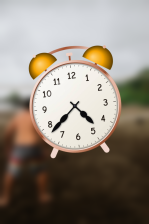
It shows 4h38
